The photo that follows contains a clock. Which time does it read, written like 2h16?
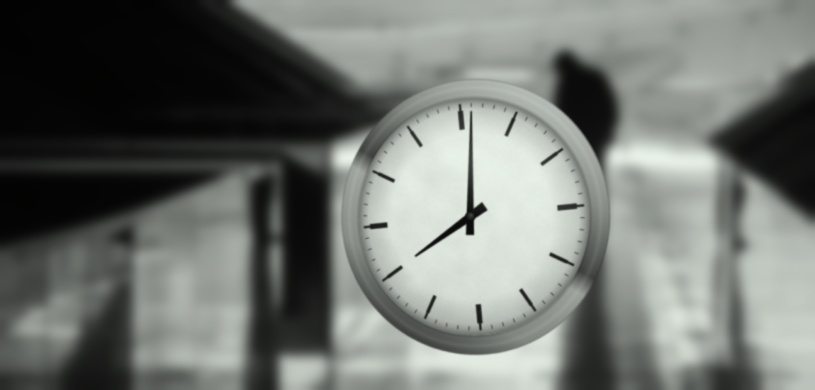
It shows 8h01
